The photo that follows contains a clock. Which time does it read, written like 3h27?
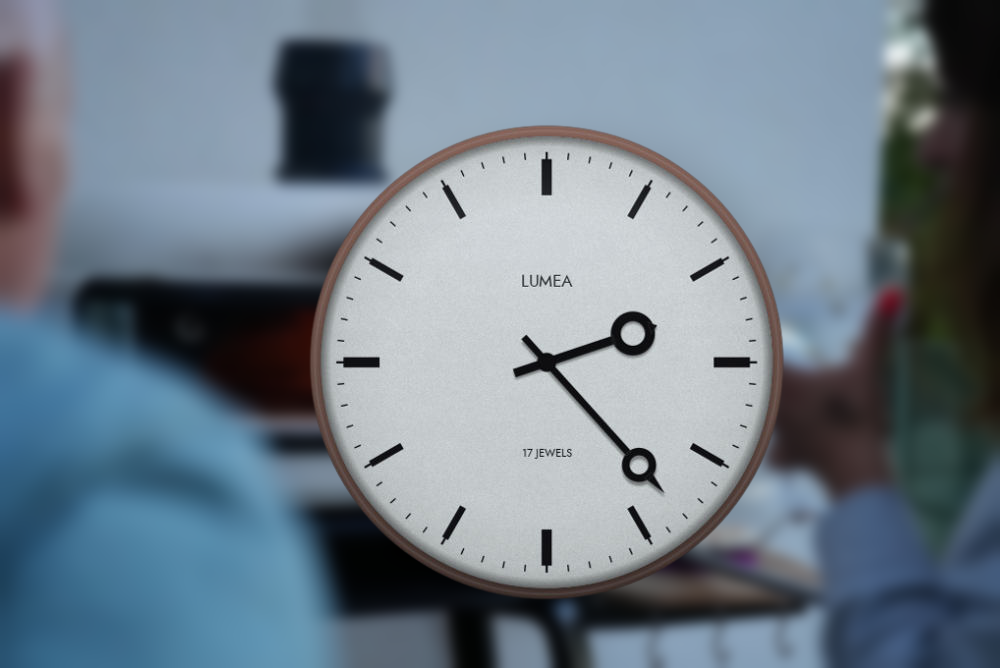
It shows 2h23
